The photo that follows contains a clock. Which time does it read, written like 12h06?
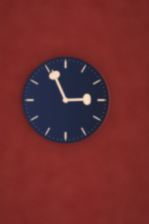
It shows 2h56
